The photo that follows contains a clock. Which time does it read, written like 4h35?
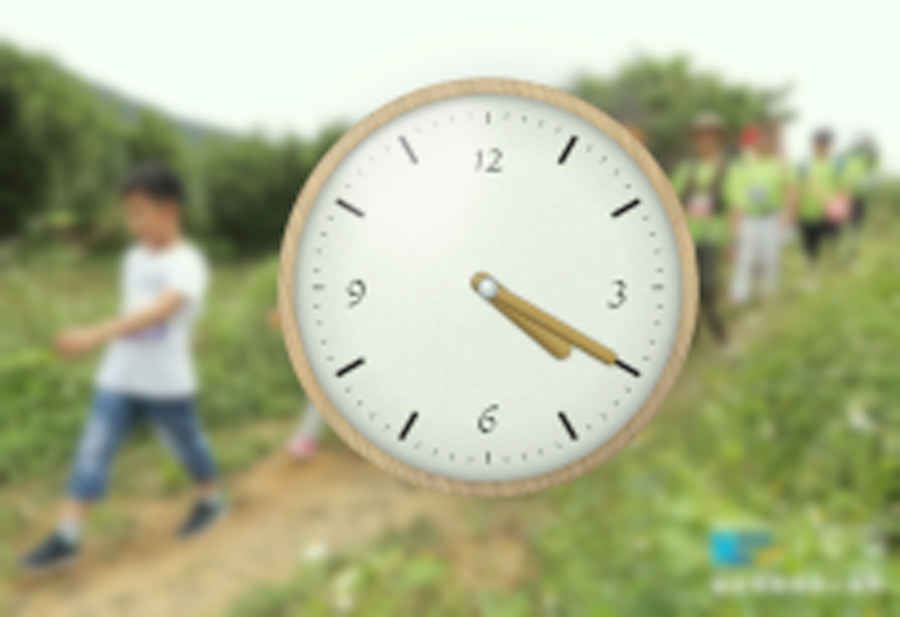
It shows 4h20
